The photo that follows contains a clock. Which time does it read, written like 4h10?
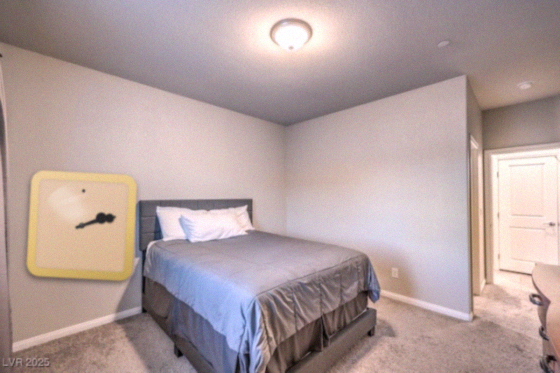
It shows 2h12
